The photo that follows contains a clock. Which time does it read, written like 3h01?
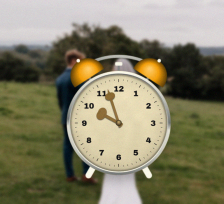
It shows 9h57
